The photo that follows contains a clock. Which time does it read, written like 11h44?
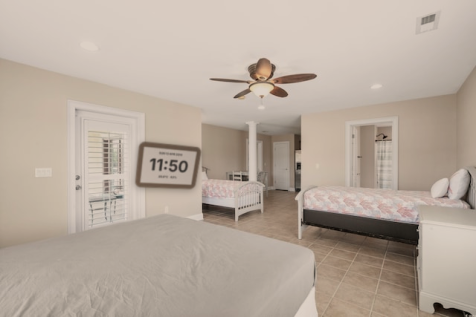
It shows 11h50
